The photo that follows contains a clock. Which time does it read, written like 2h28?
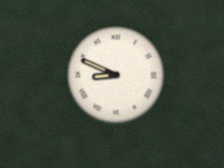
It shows 8h49
